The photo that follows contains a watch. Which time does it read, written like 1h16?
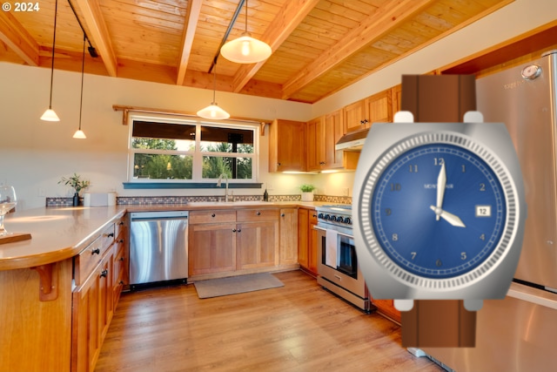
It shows 4h01
